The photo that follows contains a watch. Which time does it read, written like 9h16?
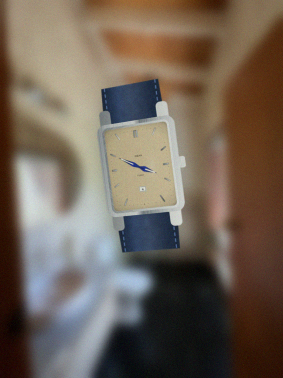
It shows 3h50
